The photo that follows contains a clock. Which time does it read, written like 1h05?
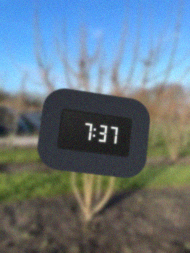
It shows 7h37
